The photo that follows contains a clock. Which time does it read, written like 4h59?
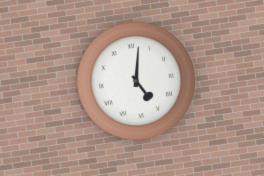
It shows 5h02
